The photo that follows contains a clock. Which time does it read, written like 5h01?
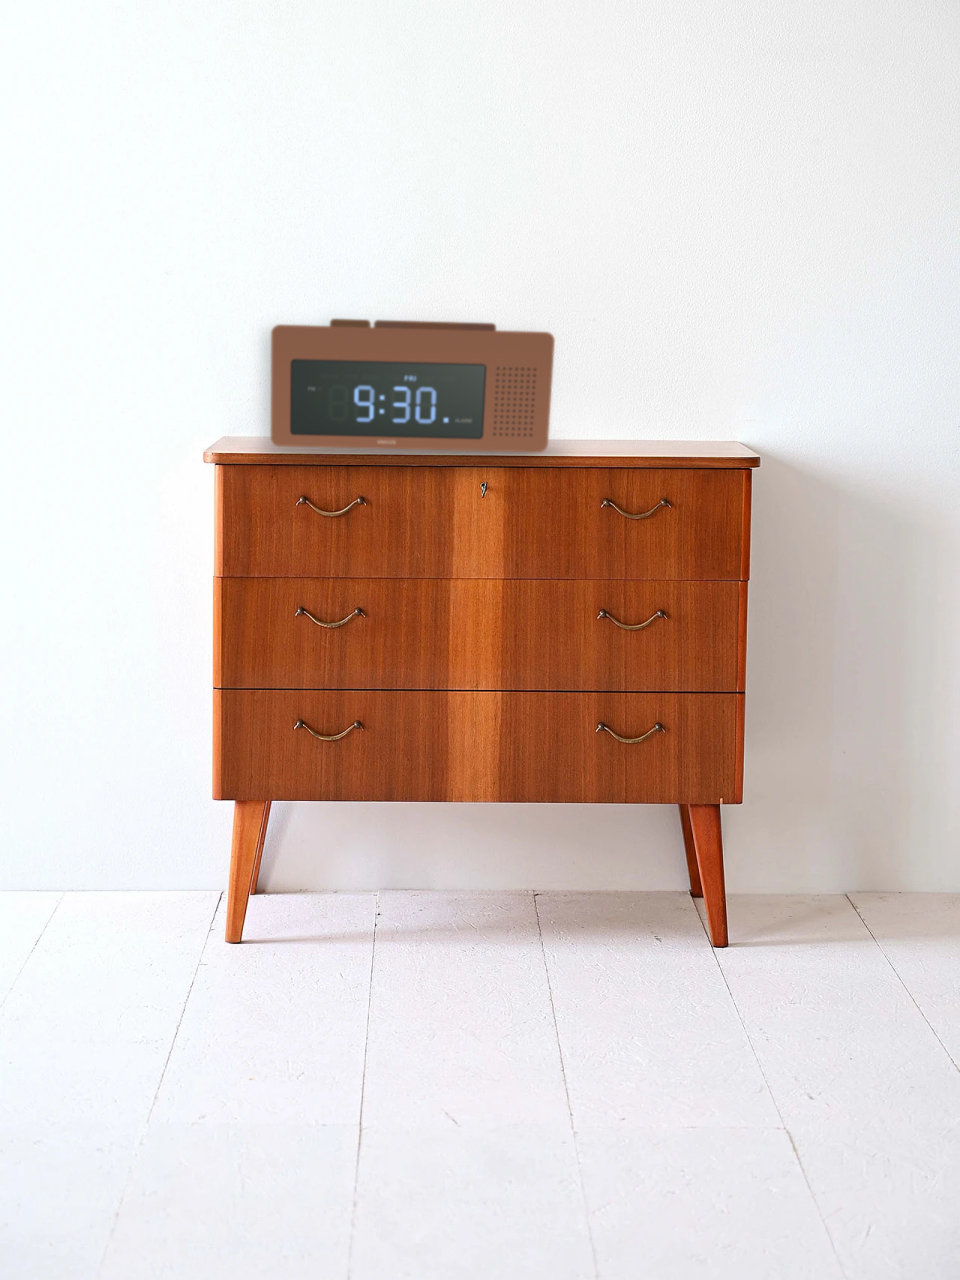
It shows 9h30
